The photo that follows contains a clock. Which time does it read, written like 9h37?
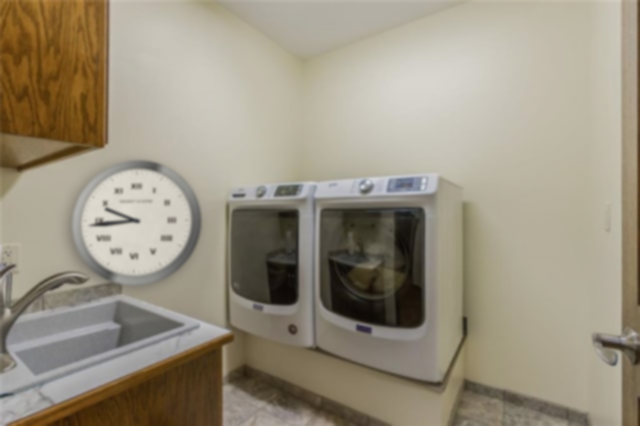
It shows 9h44
